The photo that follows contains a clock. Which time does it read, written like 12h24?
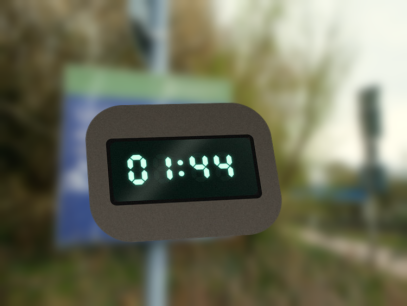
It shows 1h44
